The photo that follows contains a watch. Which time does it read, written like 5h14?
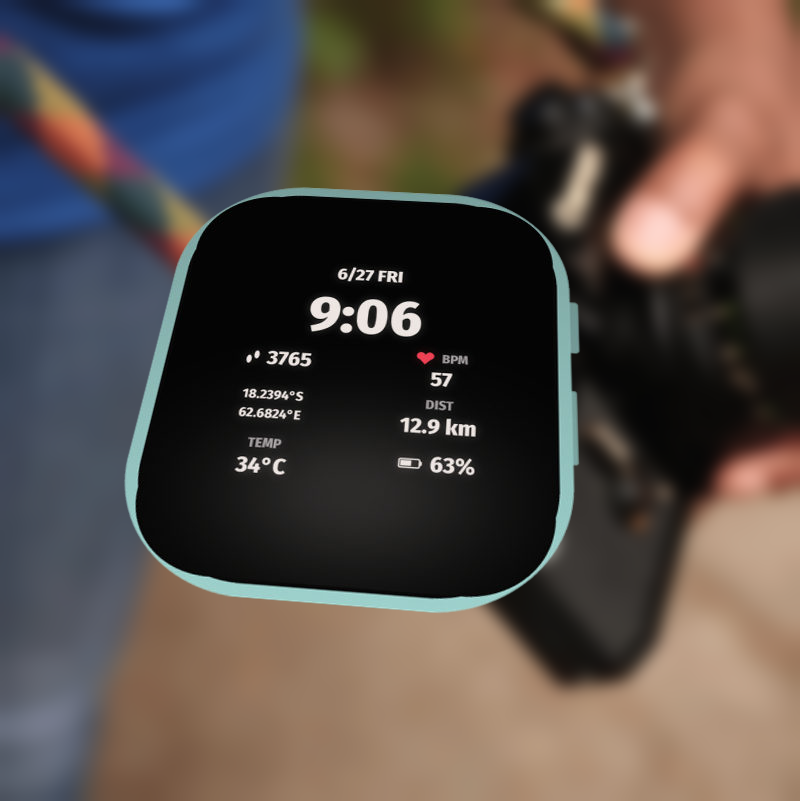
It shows 9h06
